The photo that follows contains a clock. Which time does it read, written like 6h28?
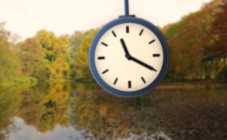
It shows 11h20
